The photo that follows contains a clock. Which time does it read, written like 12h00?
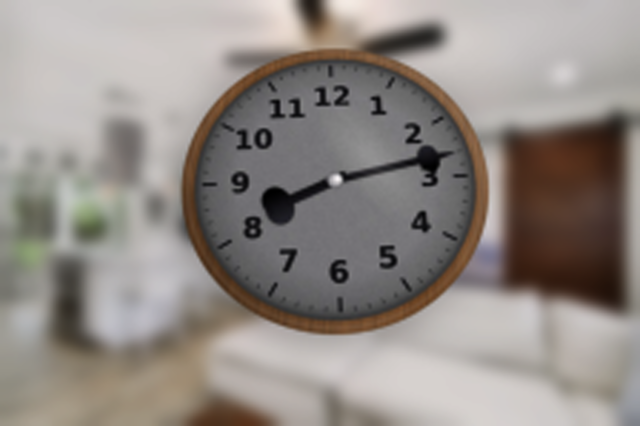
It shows 8h13
